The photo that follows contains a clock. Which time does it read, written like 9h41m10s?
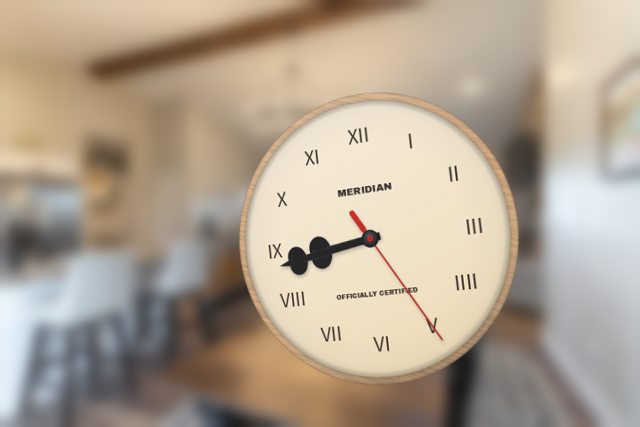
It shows 8h43m25s
